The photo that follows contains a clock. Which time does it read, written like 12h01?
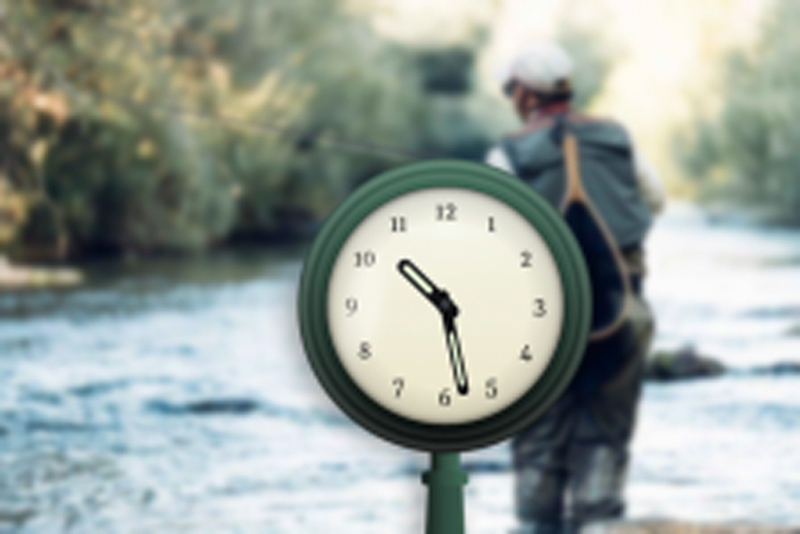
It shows 10h28
